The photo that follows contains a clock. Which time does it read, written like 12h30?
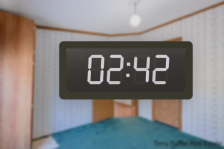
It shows 2h42
